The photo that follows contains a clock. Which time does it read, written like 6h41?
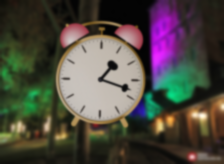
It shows 1h18
